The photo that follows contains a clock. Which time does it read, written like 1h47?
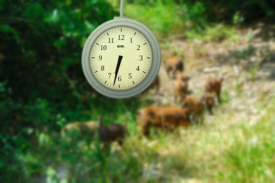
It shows 6h32
